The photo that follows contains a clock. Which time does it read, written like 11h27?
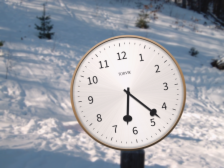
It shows 6h23
